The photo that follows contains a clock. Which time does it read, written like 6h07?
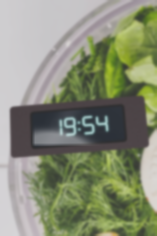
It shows 19h54
